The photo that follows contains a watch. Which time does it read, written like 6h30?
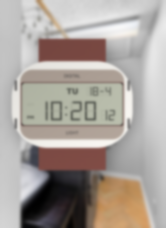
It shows 10h20
